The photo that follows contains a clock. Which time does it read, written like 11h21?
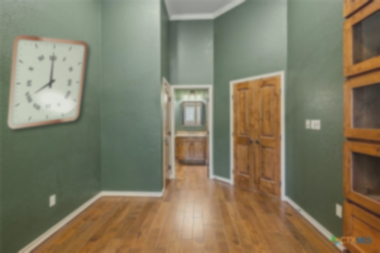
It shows 8h00
